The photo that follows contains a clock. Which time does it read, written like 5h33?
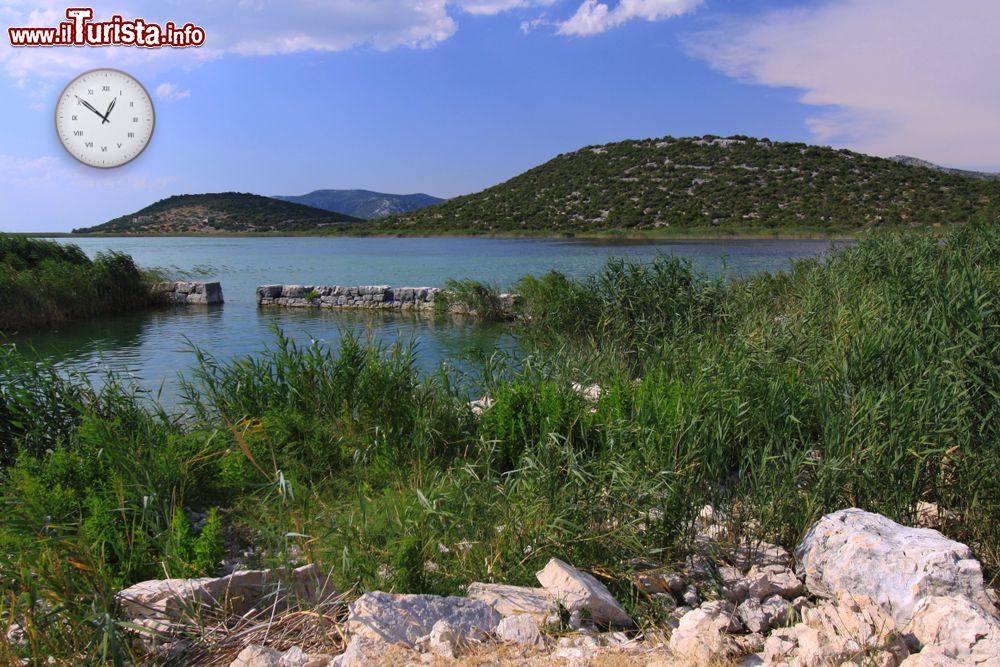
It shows 12h51
